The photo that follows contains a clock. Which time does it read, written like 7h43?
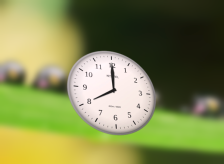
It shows 8h00
